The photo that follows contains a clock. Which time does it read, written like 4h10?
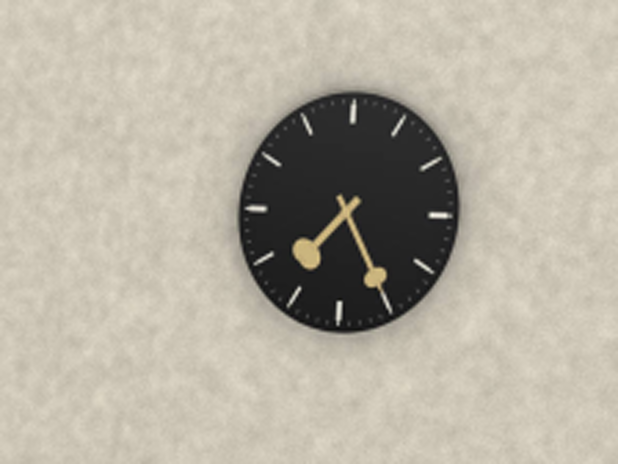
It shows 7h25
